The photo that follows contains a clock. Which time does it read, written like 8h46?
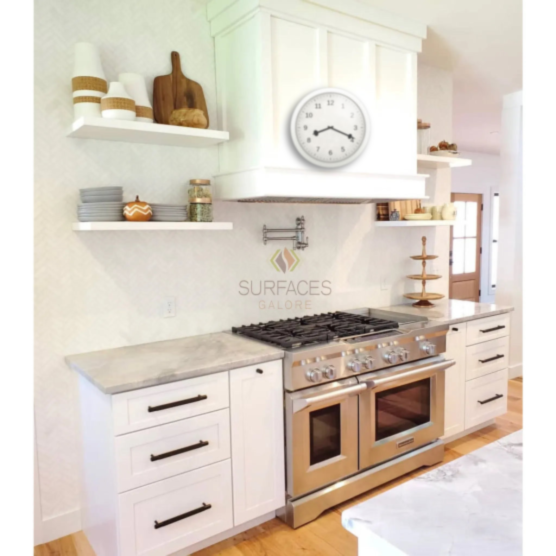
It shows 8h19
